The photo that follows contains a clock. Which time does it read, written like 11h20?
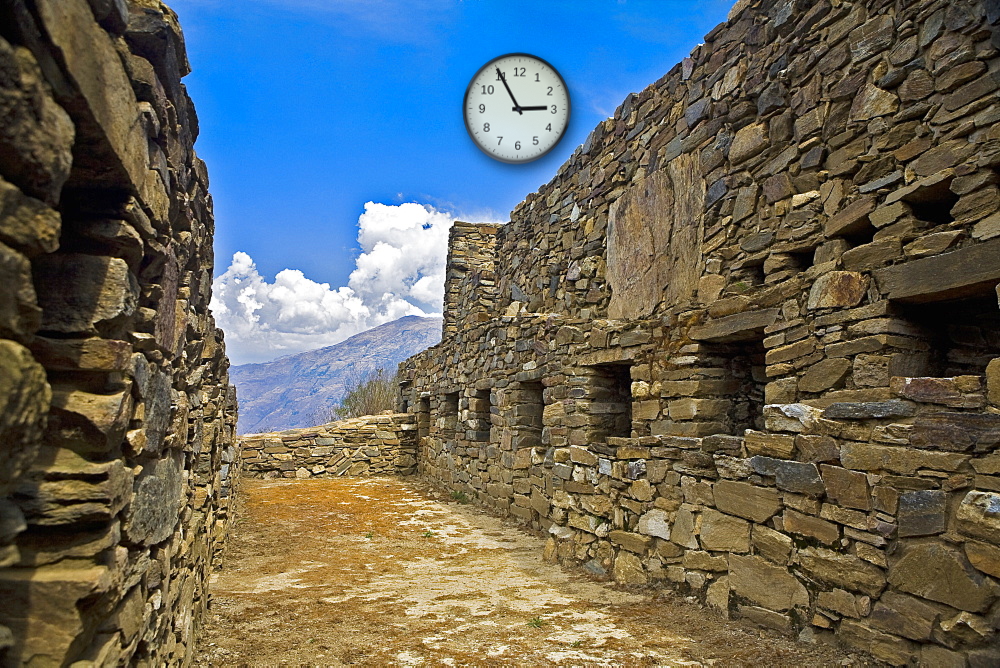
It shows 2h55
